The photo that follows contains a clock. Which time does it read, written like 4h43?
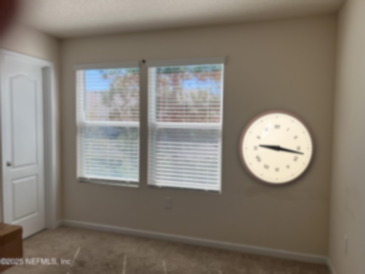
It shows 9h17
